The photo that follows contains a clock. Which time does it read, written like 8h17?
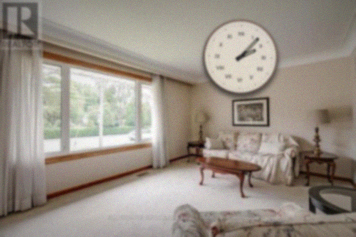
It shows 2h07
